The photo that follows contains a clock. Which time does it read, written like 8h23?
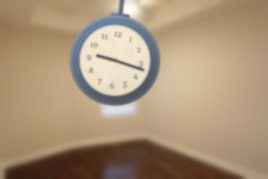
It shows 9h17
